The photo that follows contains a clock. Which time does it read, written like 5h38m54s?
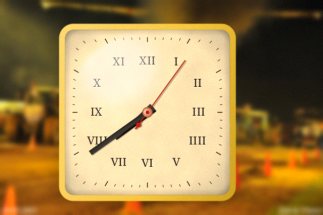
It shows 7h39m06s
